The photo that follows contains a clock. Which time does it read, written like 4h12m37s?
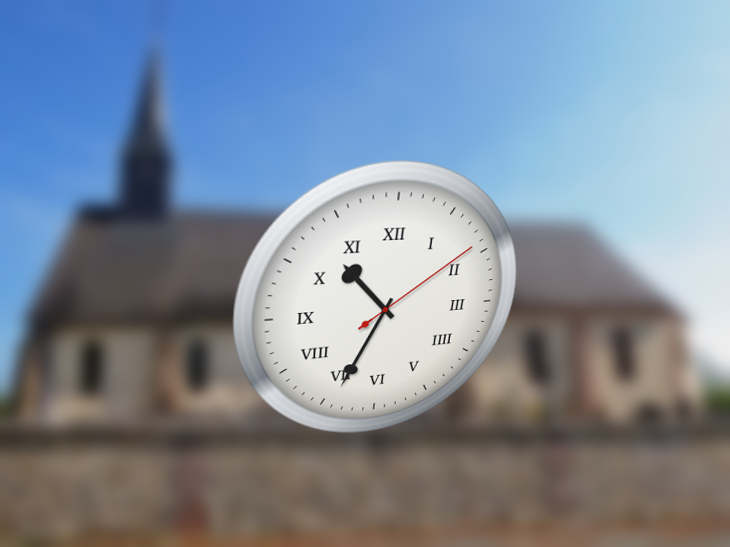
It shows 10h34m09s
